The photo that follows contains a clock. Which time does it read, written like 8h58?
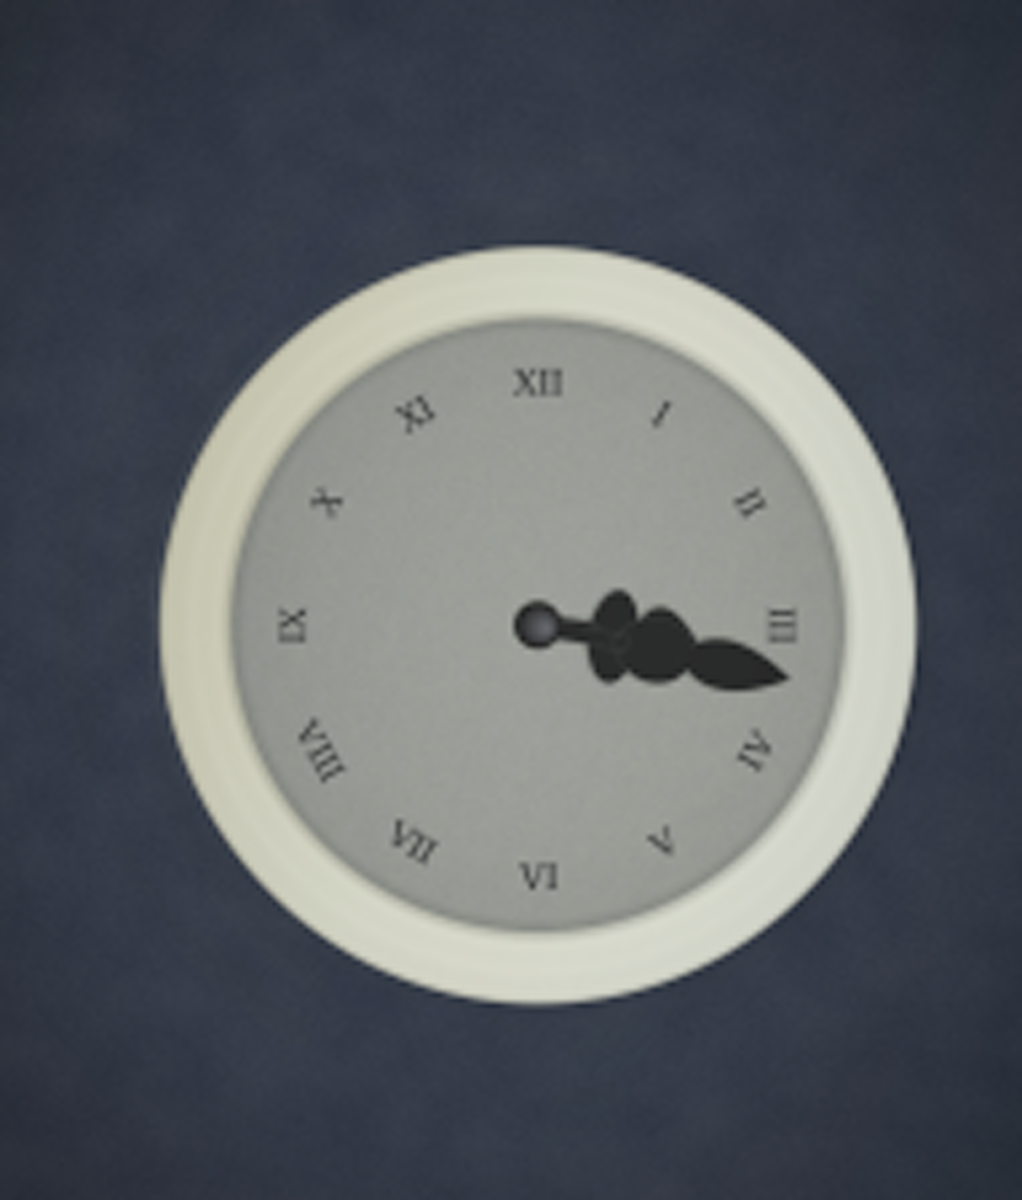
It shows 3h17
